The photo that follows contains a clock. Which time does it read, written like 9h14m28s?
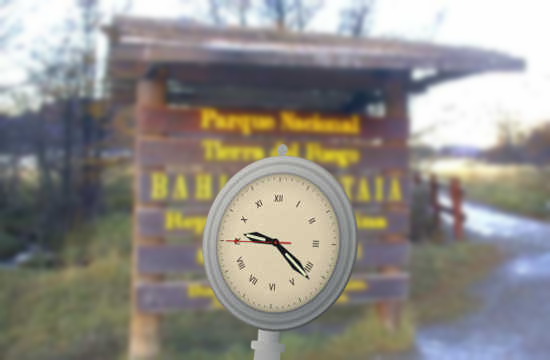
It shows 9h21m45s
